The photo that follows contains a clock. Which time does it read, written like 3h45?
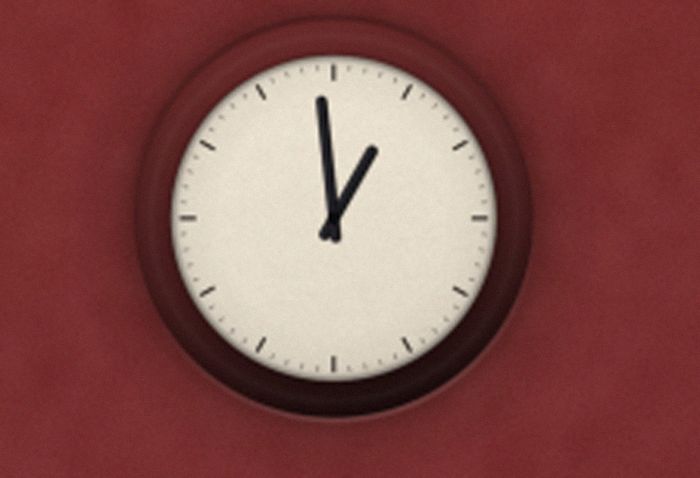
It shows 12h59
